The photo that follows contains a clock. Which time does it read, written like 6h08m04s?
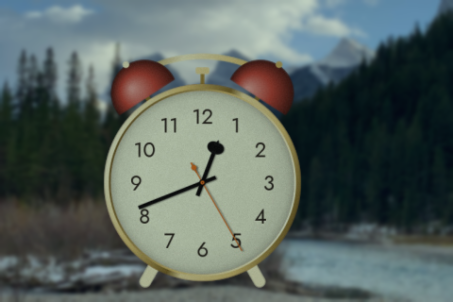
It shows 12h41m25s
